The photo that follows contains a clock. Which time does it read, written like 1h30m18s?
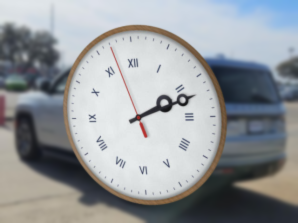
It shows 2h11m57s
